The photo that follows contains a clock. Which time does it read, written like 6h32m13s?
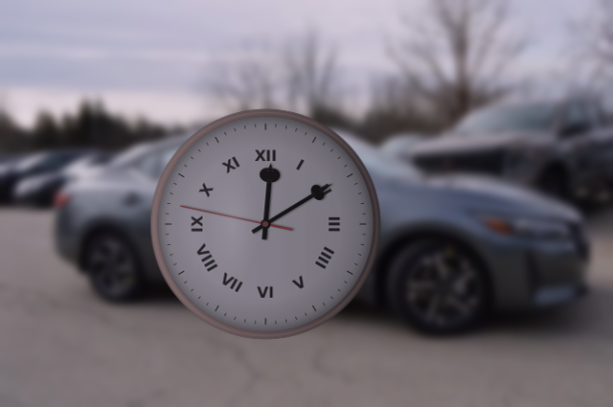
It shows 12h09m47s
